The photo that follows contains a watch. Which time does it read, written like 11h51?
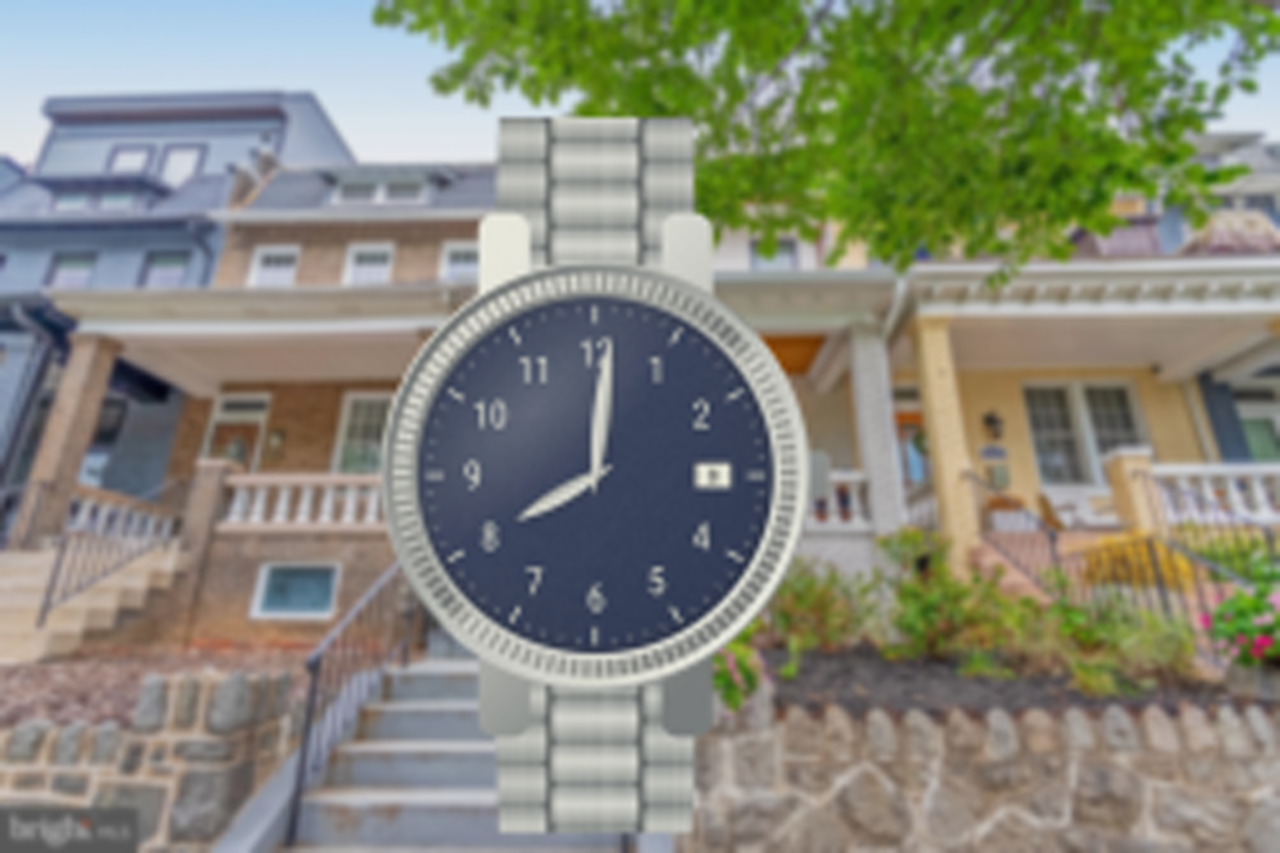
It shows 8h01
